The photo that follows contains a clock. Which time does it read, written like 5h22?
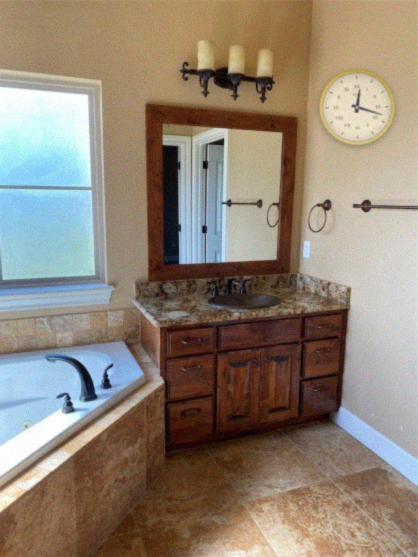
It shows 12h18
